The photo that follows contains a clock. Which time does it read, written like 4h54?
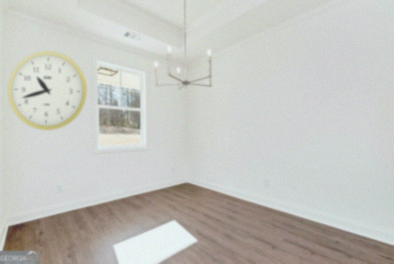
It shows 10h42
